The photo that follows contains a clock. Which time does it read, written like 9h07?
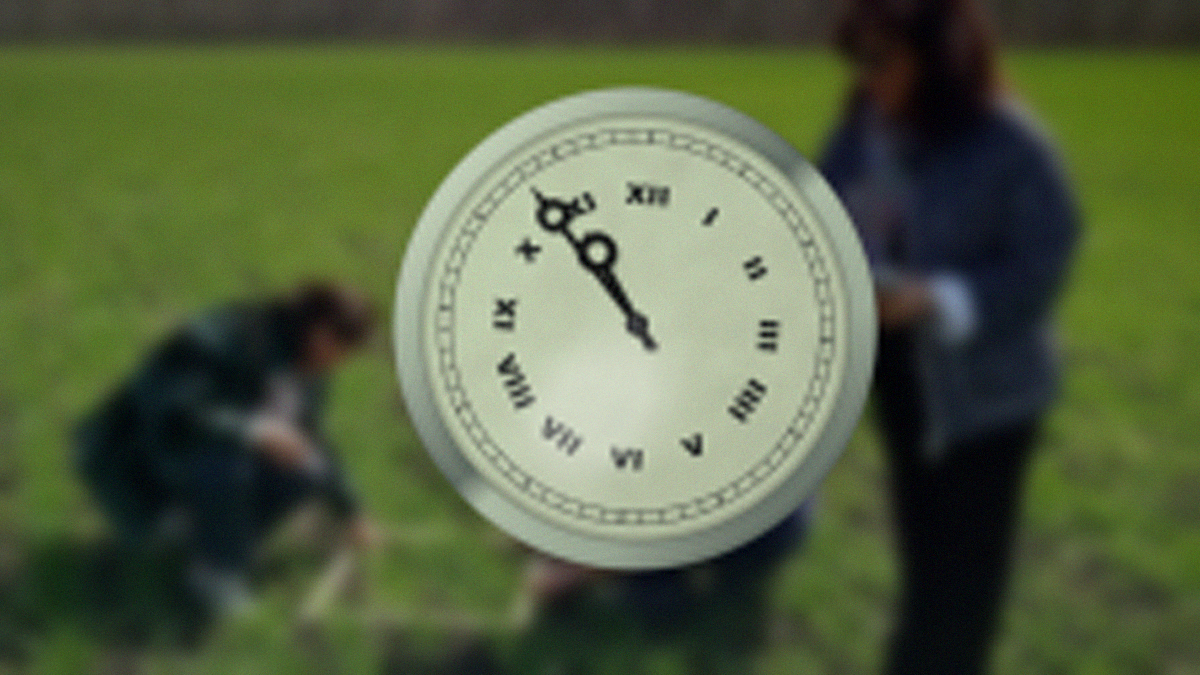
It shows 10h53
